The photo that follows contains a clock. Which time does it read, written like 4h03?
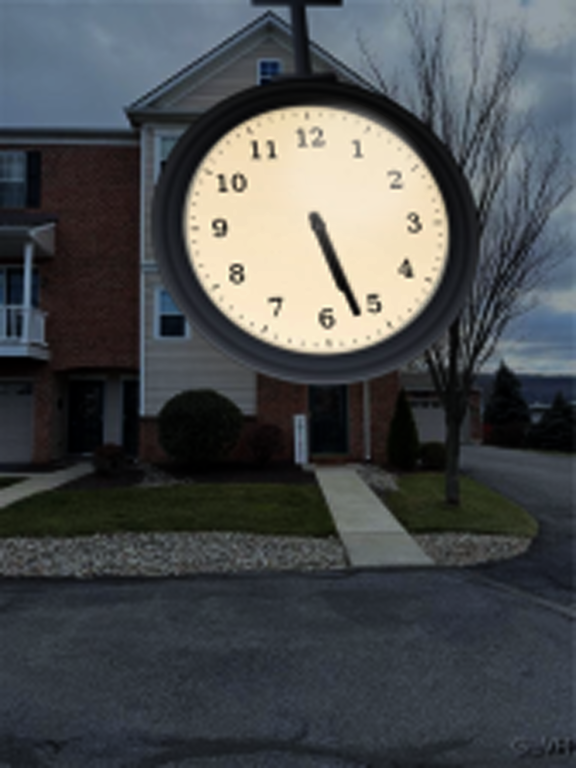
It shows 5h27
